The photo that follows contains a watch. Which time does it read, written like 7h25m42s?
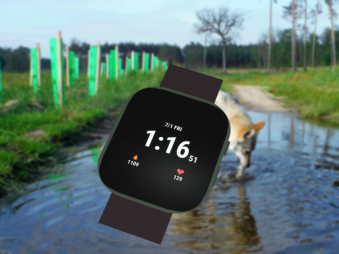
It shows 1h16m51s
